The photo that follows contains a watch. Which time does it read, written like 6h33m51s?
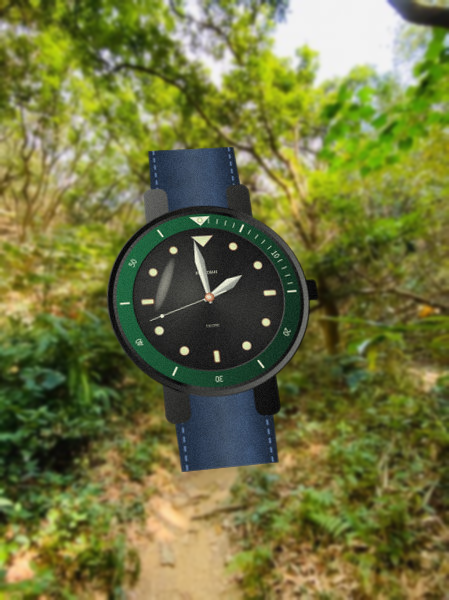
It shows 1h58m42s
